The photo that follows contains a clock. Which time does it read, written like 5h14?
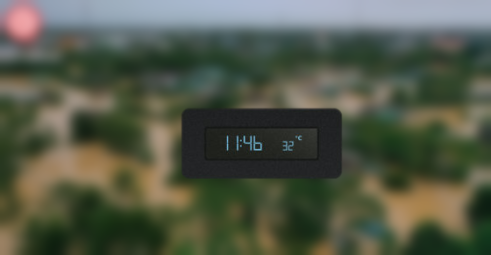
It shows 11h46
